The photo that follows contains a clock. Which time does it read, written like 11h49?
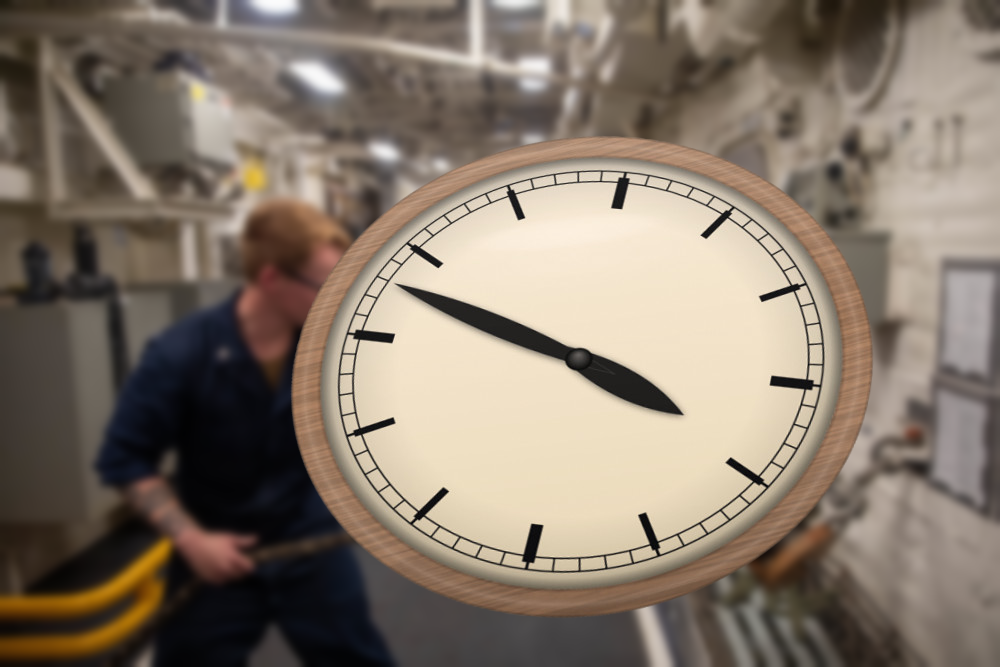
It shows 3h48
